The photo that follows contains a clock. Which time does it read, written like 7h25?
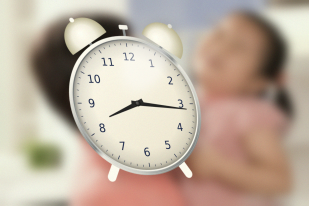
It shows 8h16
